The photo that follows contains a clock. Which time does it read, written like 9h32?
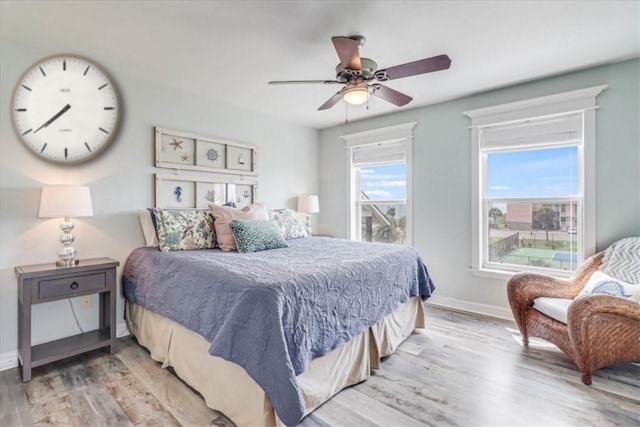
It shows 7h39
